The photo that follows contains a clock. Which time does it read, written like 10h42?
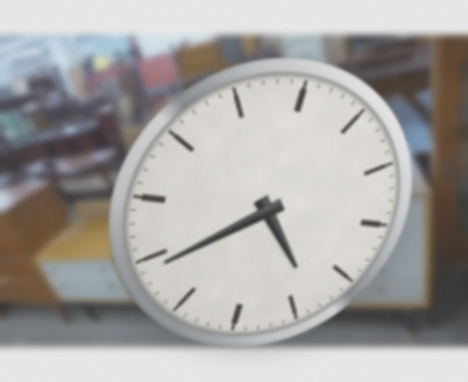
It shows 4h39
